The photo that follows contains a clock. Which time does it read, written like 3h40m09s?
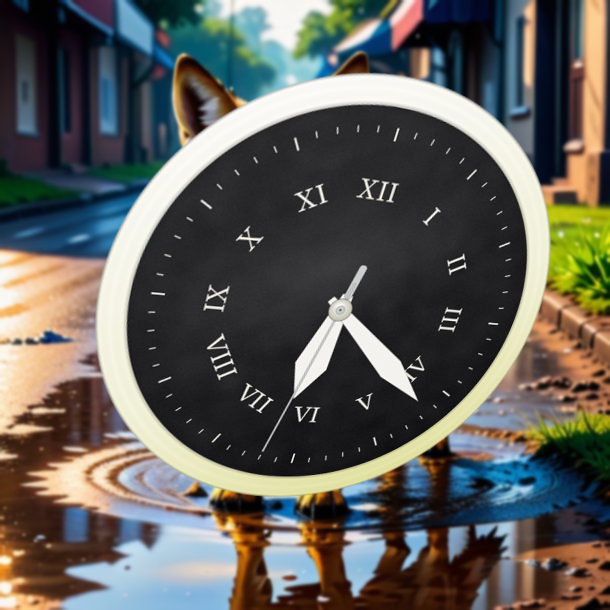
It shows 6h21m32s
